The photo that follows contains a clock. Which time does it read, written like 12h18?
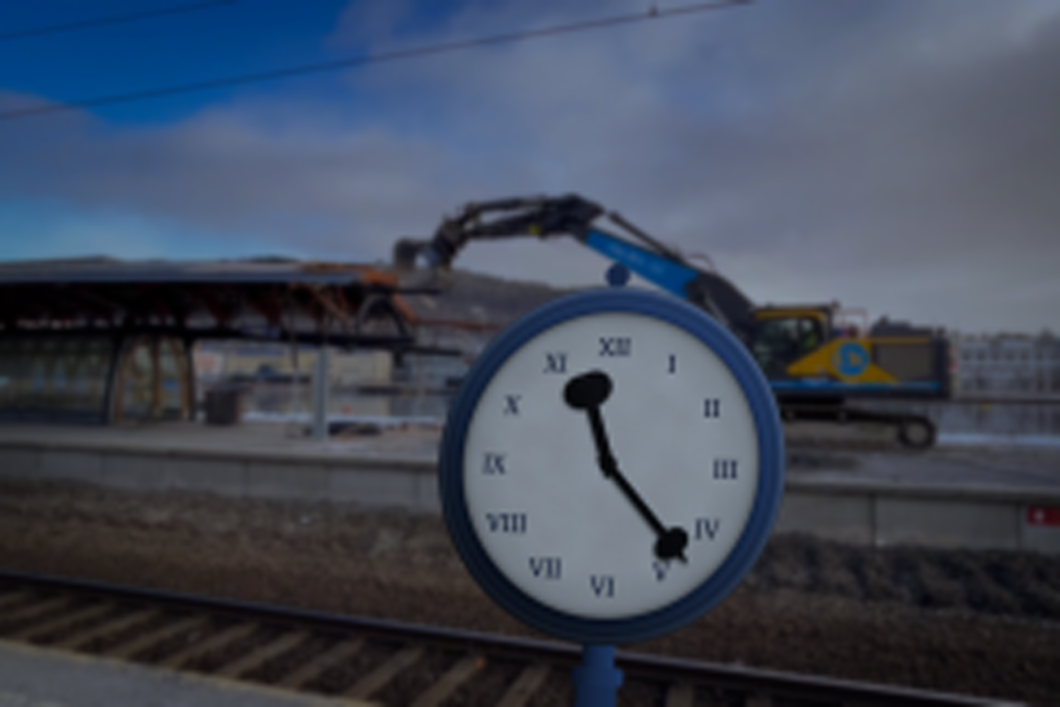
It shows 11h23
